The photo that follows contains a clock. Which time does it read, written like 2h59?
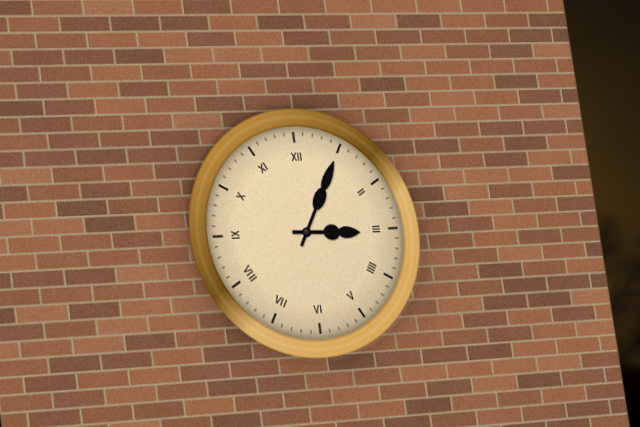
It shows 3h05
